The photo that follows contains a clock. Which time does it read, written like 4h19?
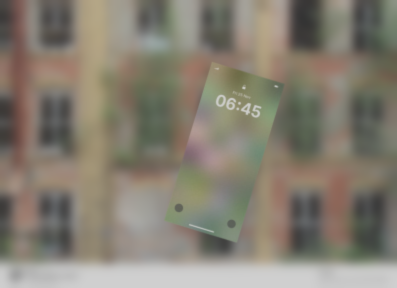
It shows 6h45
